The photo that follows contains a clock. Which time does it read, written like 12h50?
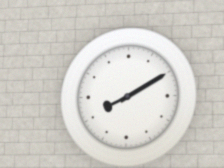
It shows 8h10
